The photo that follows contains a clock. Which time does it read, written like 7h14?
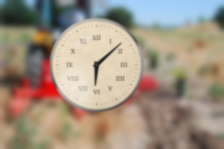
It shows 6h08
